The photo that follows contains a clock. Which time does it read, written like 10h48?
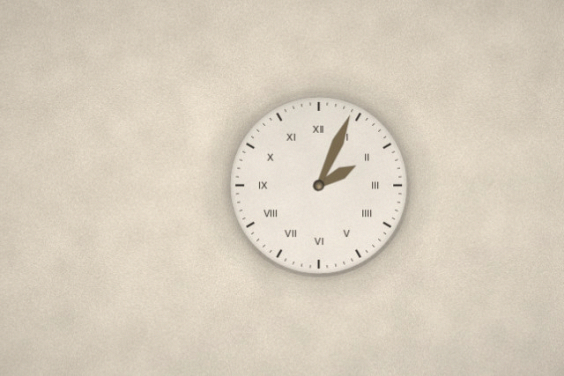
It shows 2h04
